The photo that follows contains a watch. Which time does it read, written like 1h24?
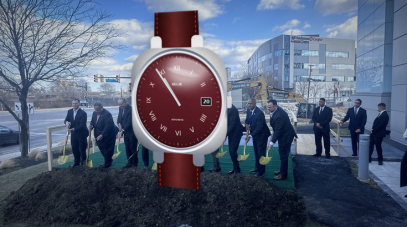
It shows 10h54
